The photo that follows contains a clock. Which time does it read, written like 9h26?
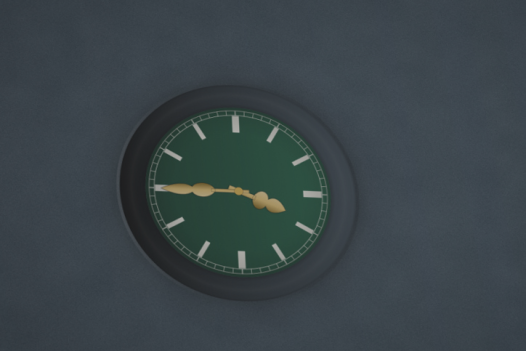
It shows 3h45
